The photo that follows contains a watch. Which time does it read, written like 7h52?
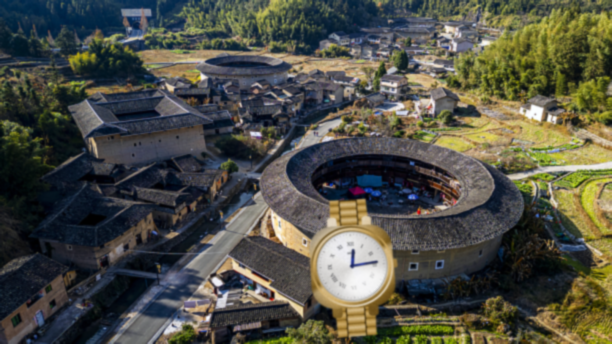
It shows 12h14
